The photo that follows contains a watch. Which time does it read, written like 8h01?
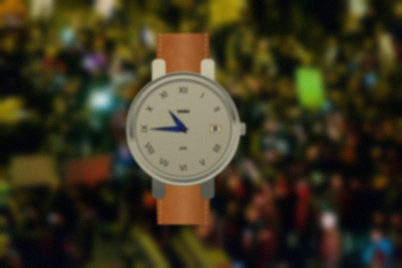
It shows 10h45
